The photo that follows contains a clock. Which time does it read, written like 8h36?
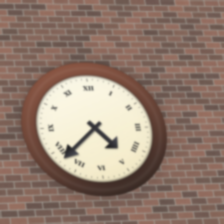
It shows 4h38
